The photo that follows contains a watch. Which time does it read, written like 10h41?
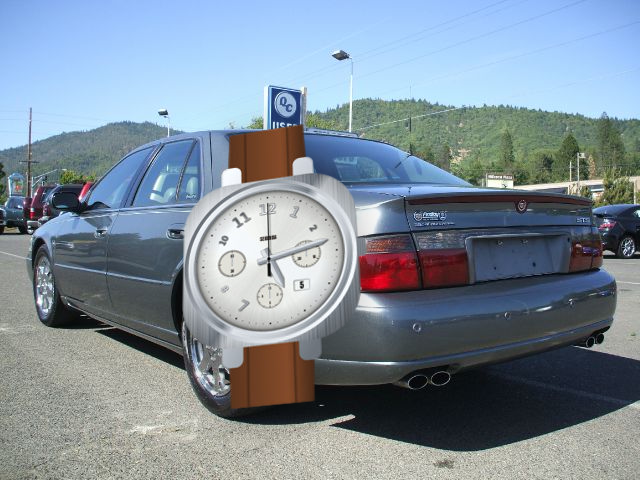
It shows 5h13
